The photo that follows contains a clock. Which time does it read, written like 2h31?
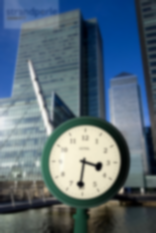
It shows 3h31
